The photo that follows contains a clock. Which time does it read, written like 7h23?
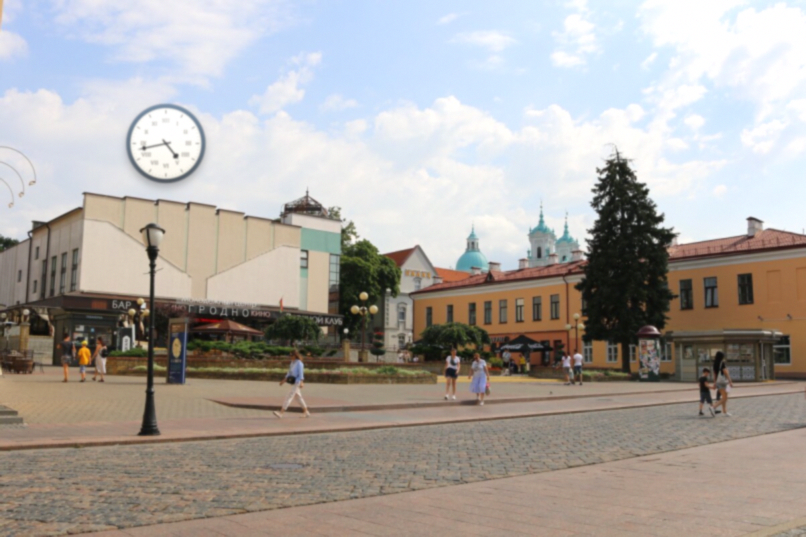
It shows 4h43
